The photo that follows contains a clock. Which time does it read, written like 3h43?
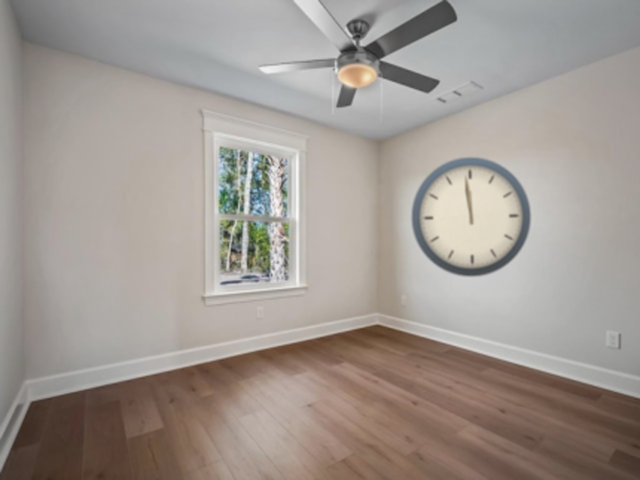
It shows 11h59
